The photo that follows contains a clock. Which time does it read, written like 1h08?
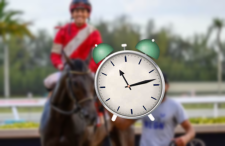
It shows 11h13
